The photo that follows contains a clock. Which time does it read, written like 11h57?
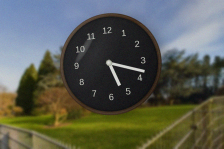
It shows 5h18
